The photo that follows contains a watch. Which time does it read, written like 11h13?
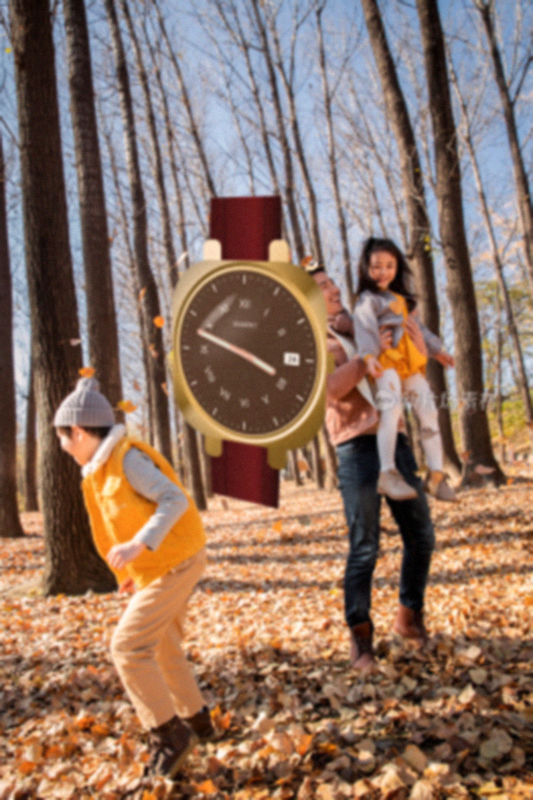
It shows 3h48
